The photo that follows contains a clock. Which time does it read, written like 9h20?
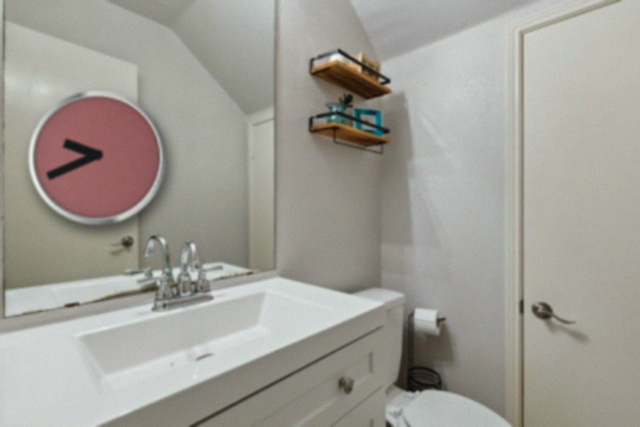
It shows 9h41
